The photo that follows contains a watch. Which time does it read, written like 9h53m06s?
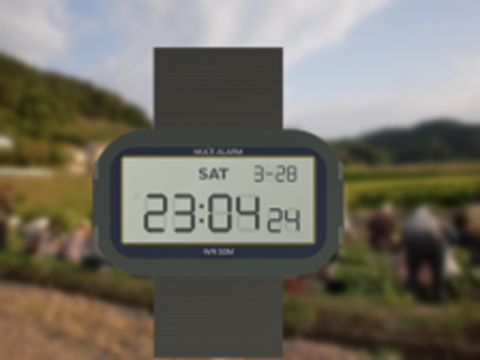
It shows 23h04m24s
